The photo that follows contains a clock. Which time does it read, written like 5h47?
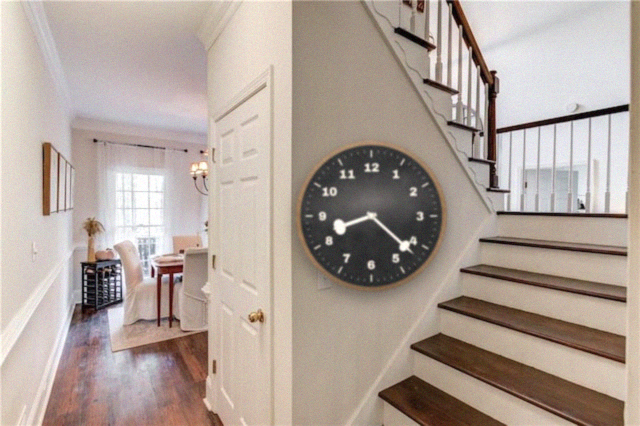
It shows 8h22
